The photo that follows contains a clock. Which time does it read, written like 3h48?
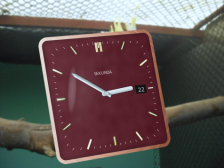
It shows 2h51
